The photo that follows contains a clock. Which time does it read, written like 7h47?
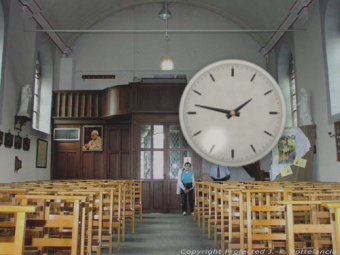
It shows 1h47
